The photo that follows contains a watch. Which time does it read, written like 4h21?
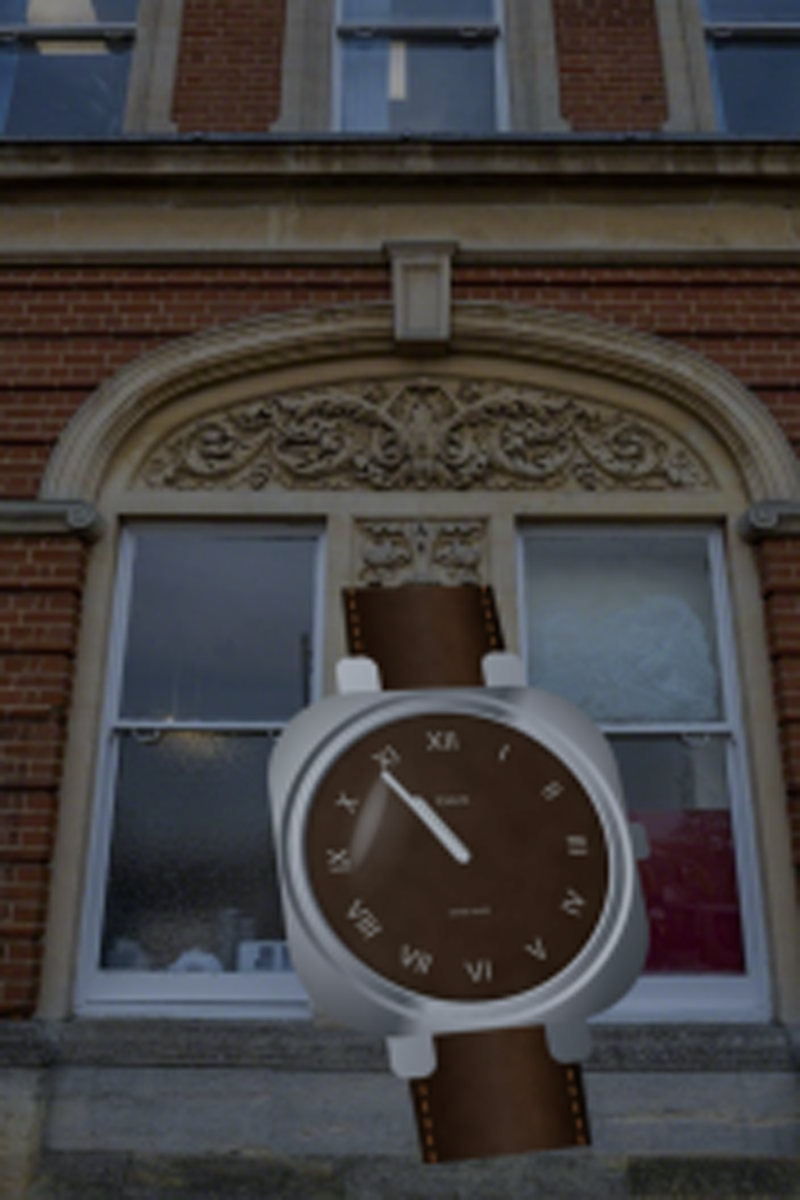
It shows 10h54
